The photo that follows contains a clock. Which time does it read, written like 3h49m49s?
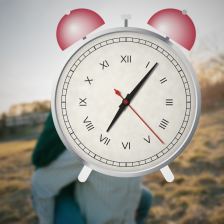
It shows 7h06m23s
